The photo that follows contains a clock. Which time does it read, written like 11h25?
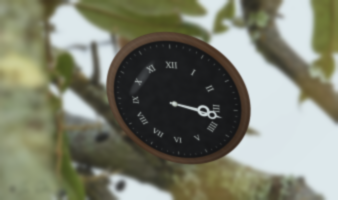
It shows 3h17
